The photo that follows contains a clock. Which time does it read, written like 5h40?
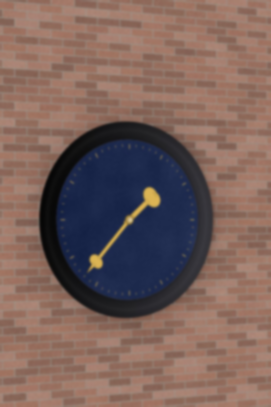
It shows 1h37
